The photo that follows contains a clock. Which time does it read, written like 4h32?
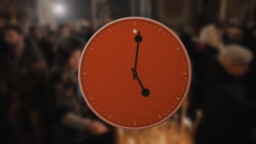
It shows 5h01
